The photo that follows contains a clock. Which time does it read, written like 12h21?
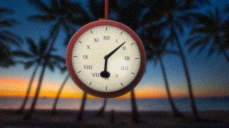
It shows 6h08
